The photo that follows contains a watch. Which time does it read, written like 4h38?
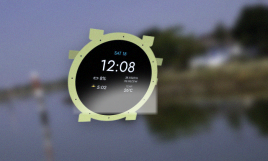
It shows 12h08
